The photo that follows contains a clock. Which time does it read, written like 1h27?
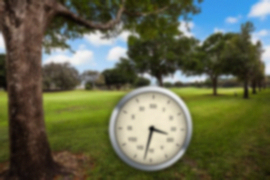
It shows 3h32
